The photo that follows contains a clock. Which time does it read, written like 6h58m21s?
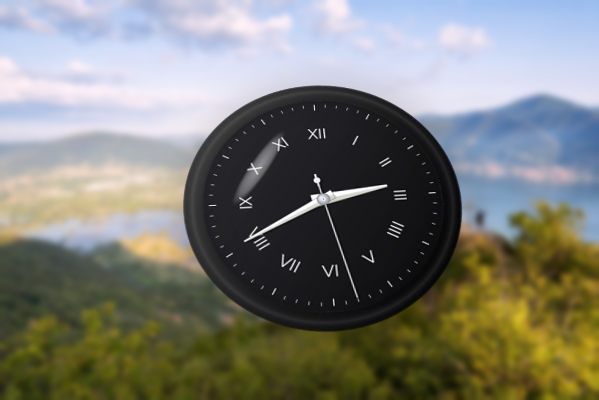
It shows 2h40m28s
